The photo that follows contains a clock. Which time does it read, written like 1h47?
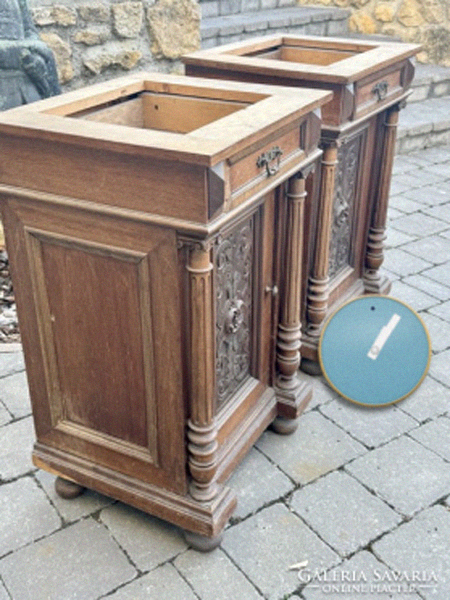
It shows 1h06
